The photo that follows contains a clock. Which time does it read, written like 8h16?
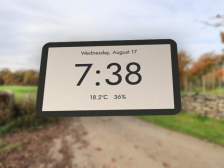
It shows 7h38
